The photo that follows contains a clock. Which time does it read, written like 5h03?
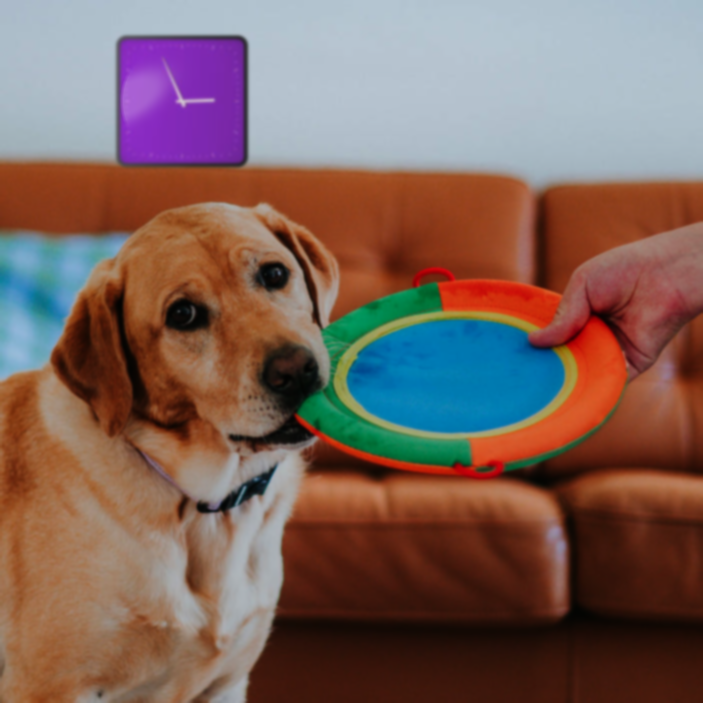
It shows 2h56
